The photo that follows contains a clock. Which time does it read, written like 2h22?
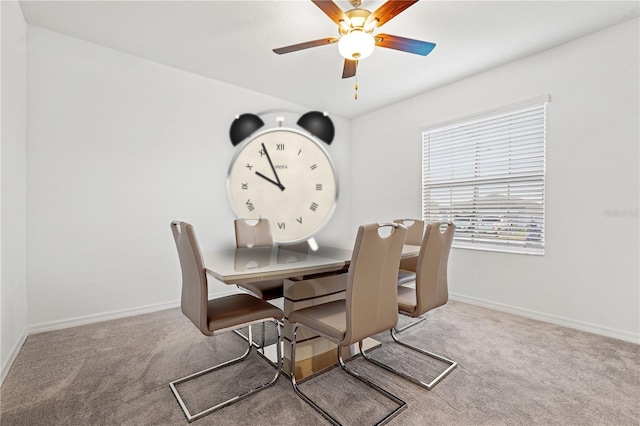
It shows 9h56
